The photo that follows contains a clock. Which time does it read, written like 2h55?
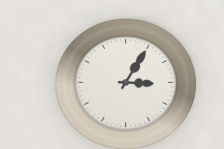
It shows 3h05
